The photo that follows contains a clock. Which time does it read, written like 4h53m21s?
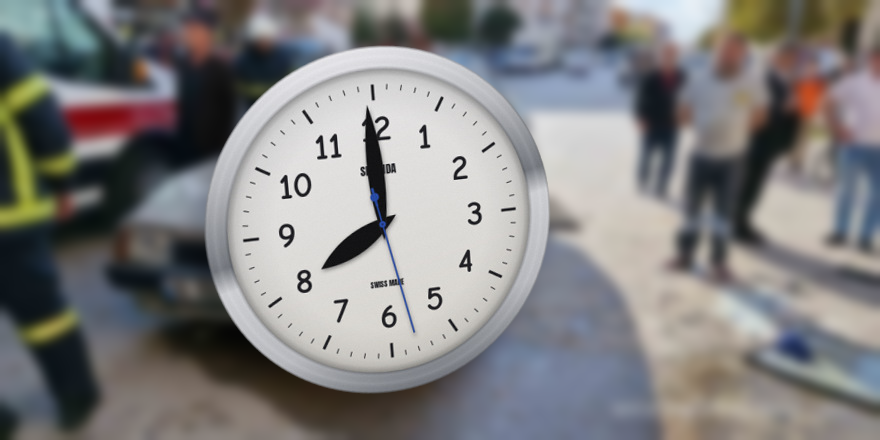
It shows 7h59m28s
